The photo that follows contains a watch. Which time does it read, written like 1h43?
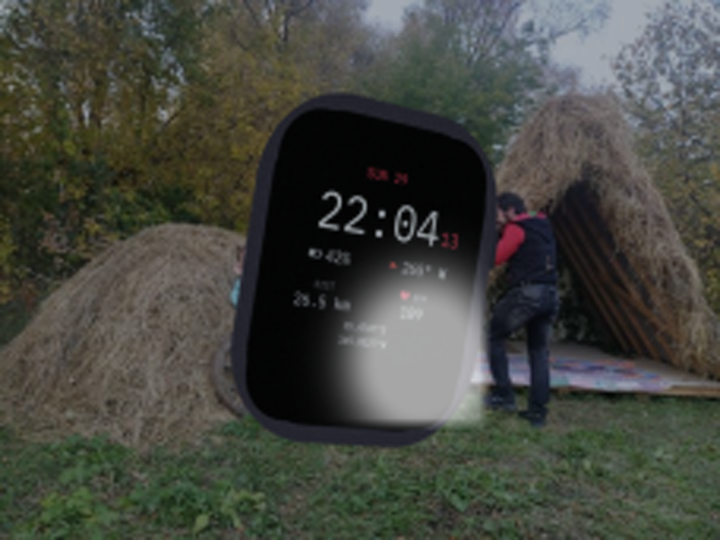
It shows 22h04
